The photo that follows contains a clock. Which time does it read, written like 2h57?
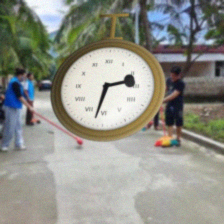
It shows 2h32
